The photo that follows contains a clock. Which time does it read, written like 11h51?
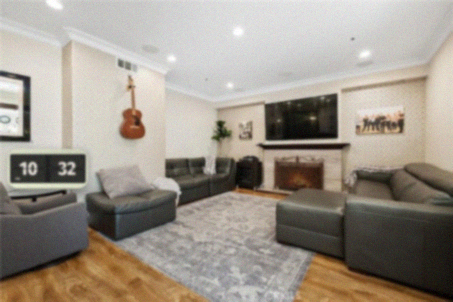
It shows 10h32
